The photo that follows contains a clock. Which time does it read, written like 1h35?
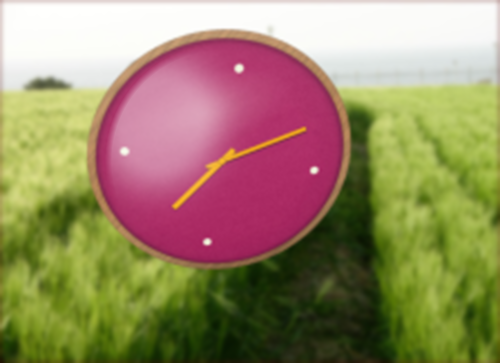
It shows 7h10
